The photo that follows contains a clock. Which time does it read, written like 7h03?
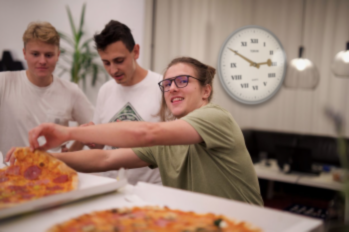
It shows 2h50
